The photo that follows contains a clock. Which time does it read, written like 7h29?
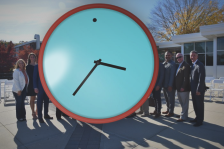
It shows 3h37
